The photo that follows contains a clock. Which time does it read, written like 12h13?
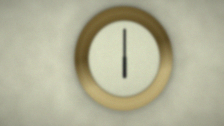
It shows 6h00
